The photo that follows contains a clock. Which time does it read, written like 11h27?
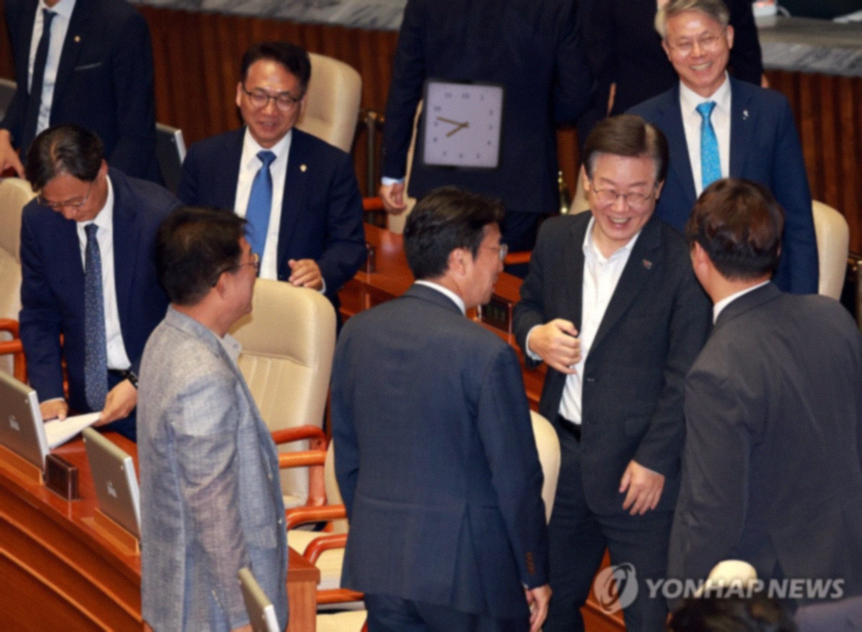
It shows 7h47
